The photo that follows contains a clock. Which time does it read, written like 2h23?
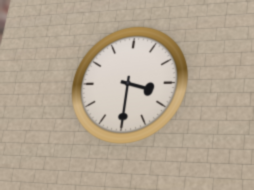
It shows 3h30
